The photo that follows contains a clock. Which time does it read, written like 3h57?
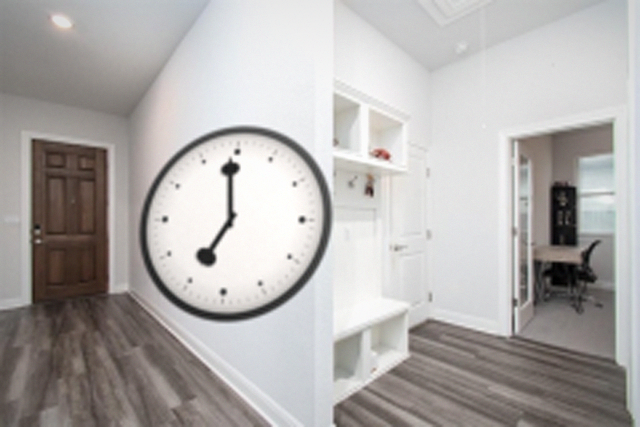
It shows 6h59
